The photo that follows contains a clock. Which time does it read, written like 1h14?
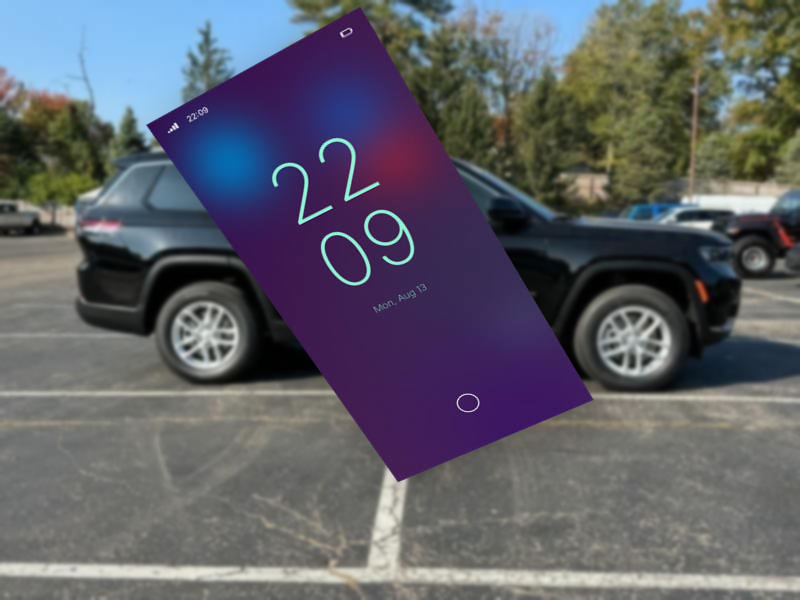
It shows 22h09
